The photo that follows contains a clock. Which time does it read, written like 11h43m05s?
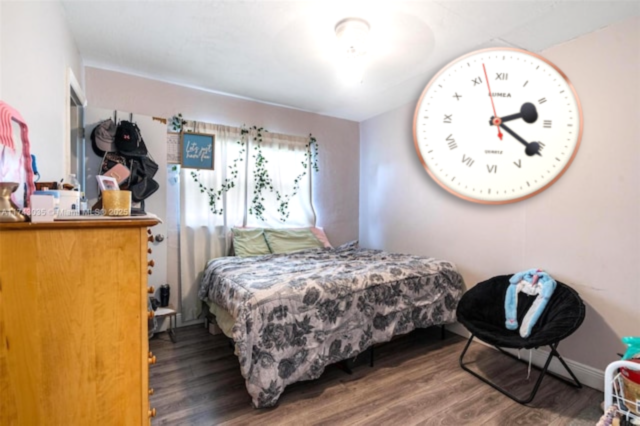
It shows 2h20m57s
